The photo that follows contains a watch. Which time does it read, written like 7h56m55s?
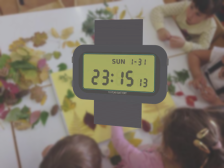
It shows 23h15m13s
